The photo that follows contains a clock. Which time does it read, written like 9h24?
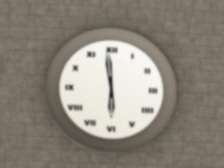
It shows 5h59
